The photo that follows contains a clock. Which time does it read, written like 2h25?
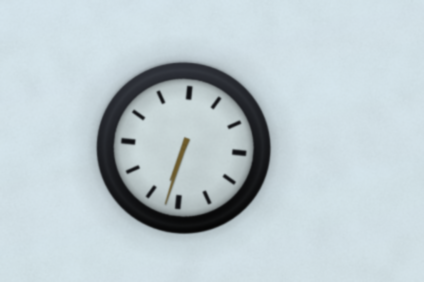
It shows 6h32
